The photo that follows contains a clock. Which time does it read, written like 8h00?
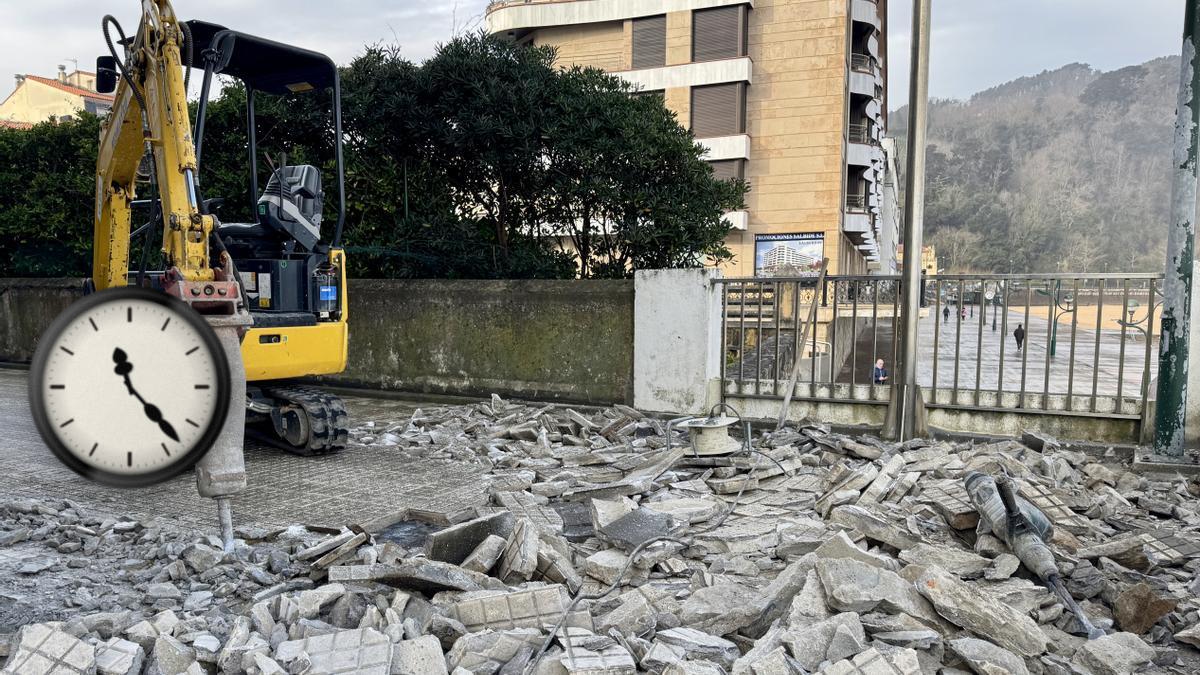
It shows 11h23
